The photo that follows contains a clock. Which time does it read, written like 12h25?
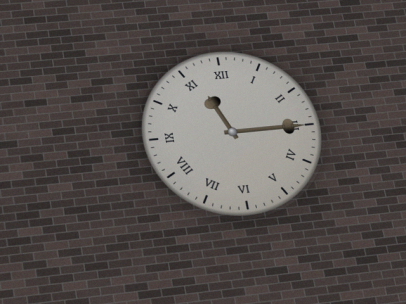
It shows 11h15
